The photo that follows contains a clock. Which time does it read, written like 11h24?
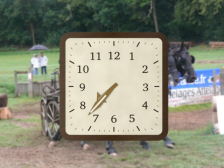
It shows 7h37
